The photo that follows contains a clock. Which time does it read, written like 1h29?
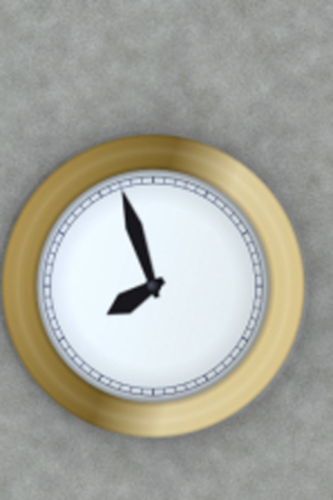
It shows 7h57
